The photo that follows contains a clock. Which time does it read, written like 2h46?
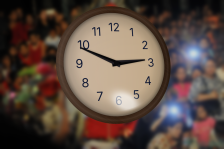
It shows 2h49
